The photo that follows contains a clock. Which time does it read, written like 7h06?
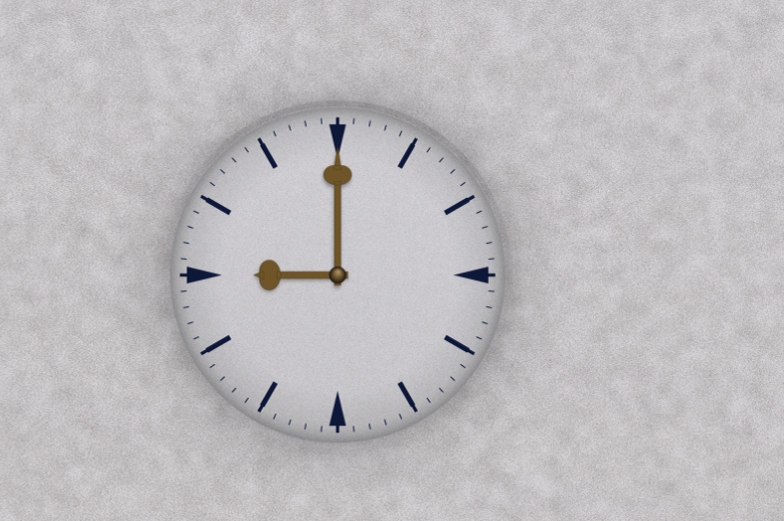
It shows 9h00
